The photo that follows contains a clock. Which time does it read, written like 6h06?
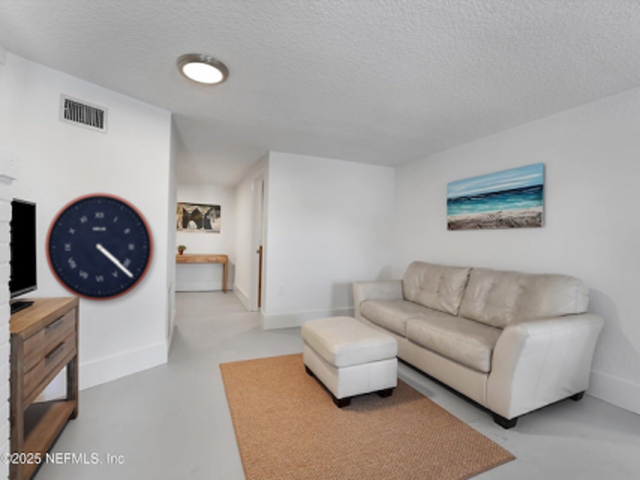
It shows 4h22
